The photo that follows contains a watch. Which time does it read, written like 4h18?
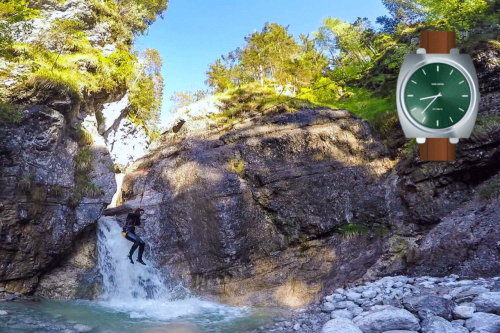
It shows 8h37
